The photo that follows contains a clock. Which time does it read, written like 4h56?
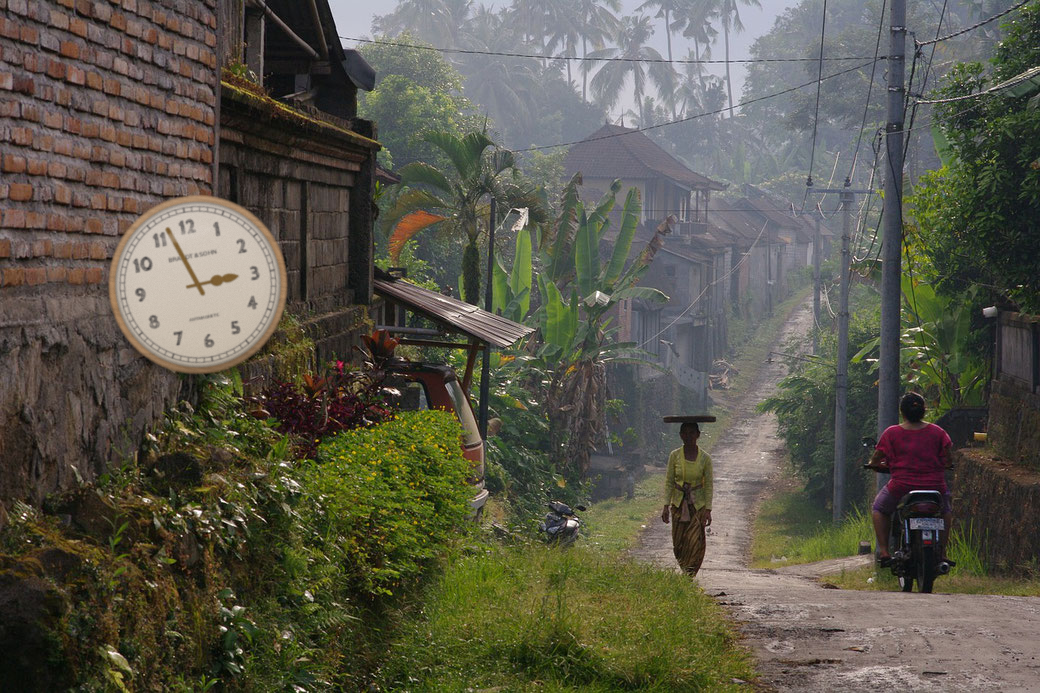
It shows 2h57
